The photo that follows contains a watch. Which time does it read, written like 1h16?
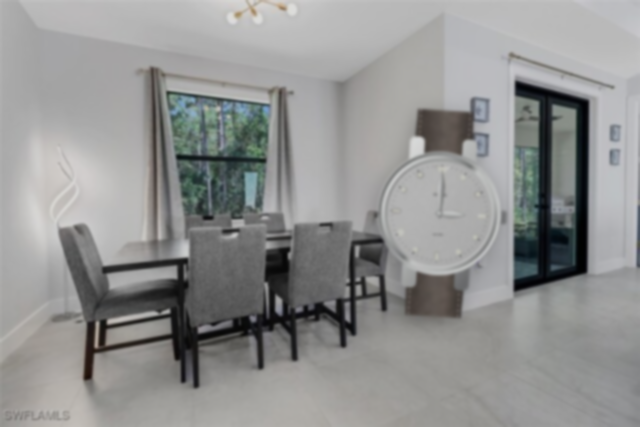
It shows 3h00
